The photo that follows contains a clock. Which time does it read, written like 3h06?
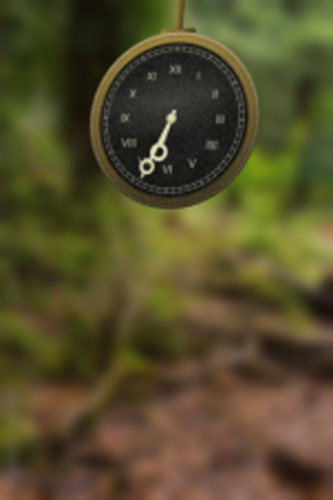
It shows 6h34
